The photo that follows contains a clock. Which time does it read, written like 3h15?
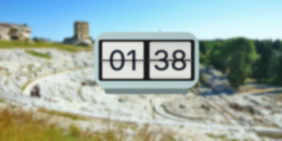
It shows 1h38
